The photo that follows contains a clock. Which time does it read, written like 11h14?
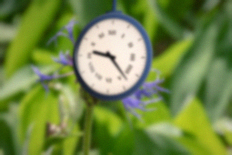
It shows 9h23
